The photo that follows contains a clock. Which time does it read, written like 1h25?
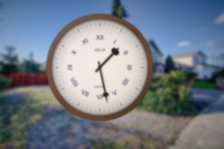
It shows 1h28
